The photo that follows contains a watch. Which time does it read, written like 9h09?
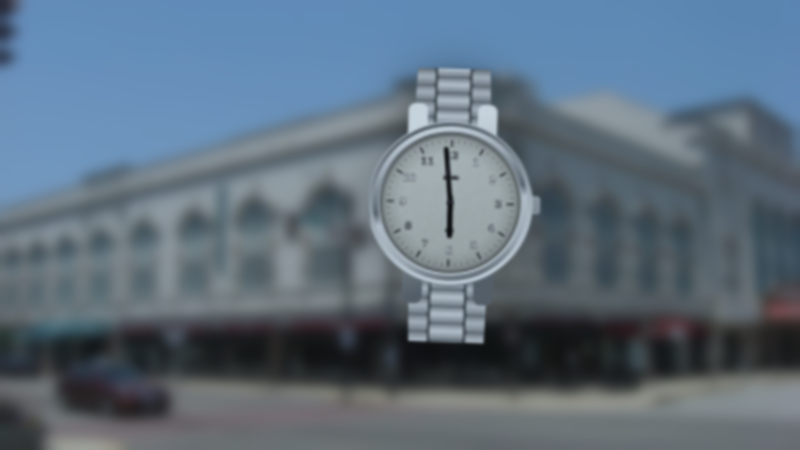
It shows 5h59
